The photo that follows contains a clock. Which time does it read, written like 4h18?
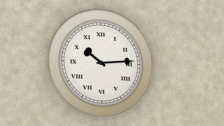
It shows 10h14
